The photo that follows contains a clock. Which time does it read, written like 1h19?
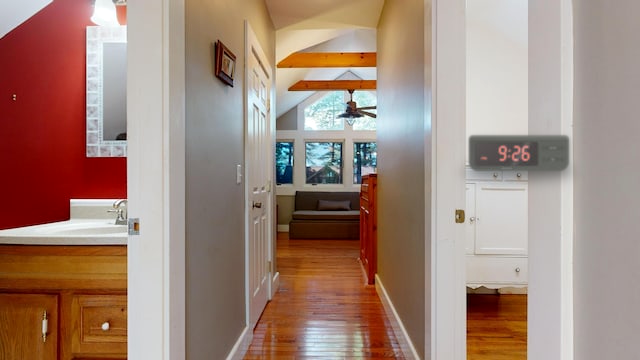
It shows 9h26
